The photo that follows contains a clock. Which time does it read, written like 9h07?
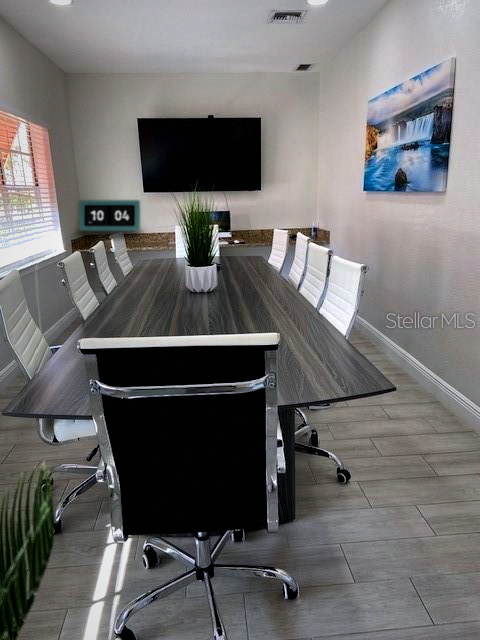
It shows 10h04
